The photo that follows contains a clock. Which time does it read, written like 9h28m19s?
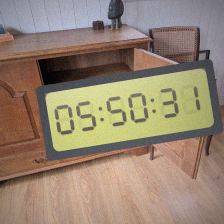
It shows 5h50m31s
